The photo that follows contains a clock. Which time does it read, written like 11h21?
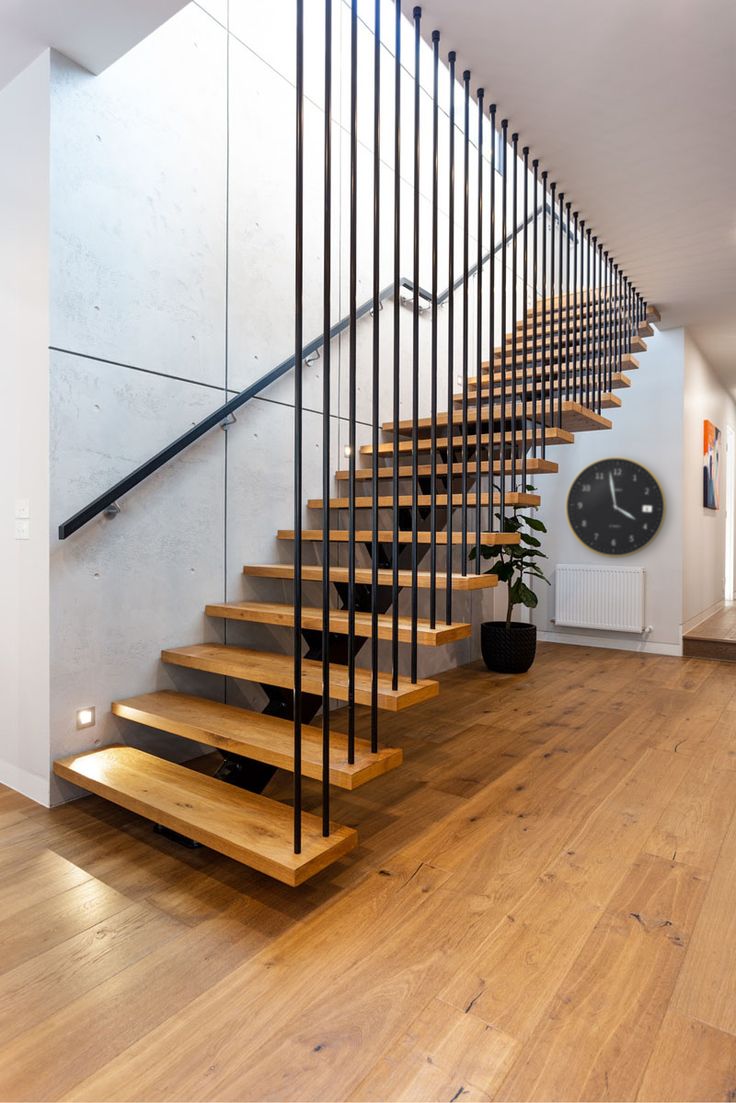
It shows 3h58
